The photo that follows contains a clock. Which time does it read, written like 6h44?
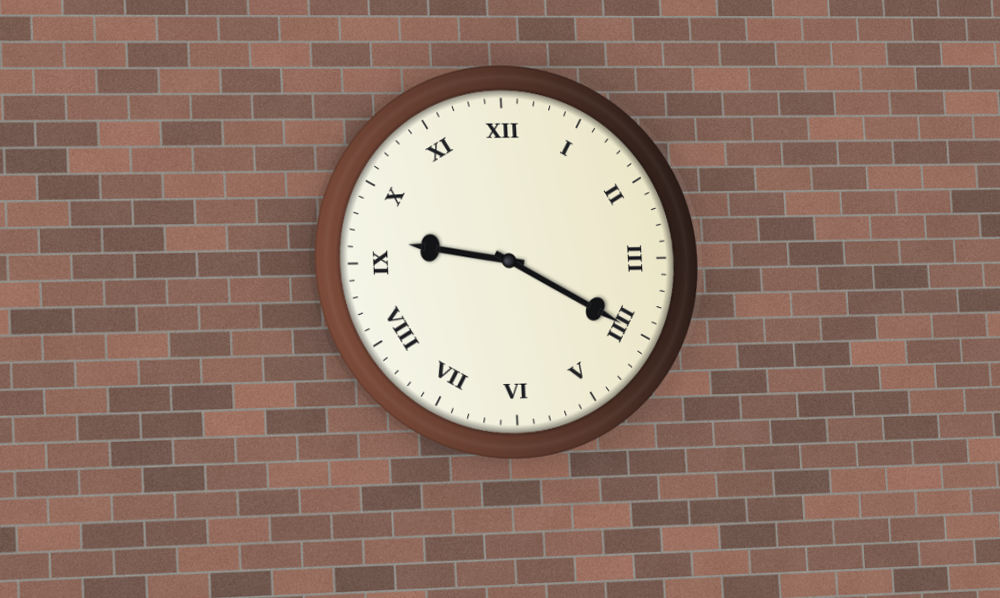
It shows 9h20
